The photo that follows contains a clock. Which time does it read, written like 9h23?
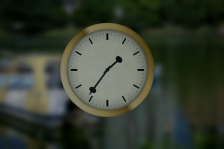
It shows 1h36
